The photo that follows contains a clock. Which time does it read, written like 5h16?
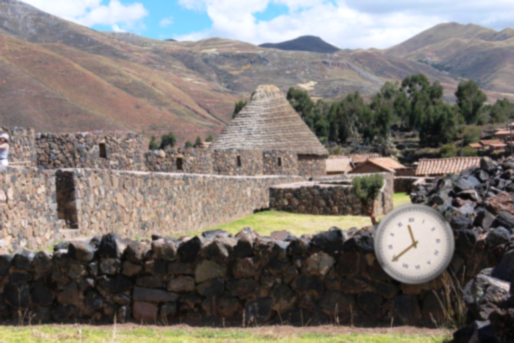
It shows 11h40
